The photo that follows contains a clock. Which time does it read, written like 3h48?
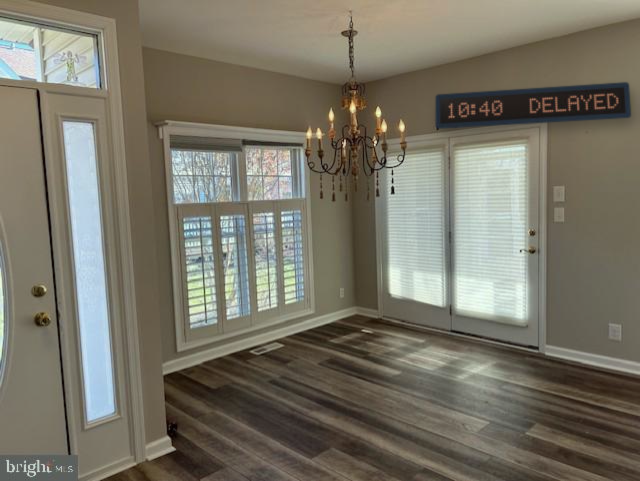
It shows 10h40
